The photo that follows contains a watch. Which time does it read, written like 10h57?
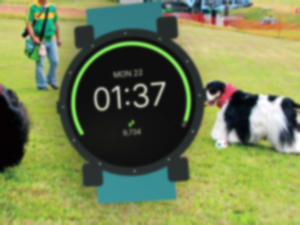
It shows 1h37
